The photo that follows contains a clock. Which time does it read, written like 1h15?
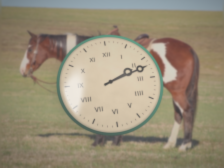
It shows 2h12
